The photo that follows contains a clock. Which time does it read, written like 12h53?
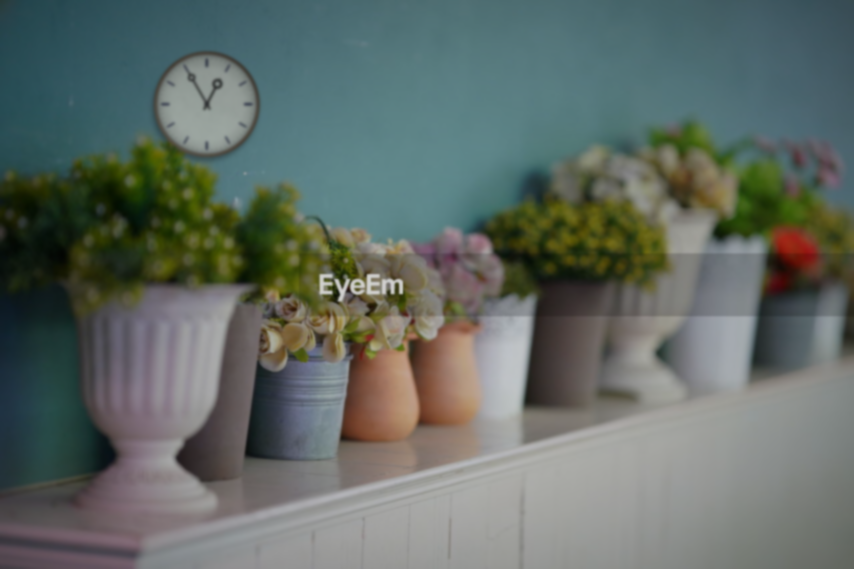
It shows 12h55
